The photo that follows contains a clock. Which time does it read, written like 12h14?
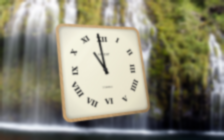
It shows 10h59
